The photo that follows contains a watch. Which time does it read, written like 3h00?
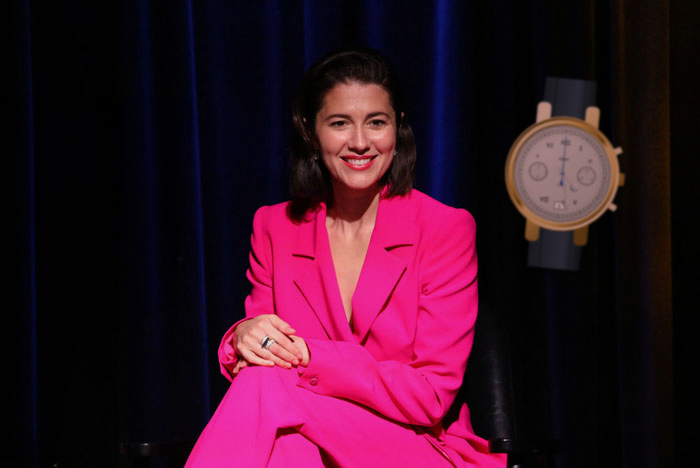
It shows 4h28
